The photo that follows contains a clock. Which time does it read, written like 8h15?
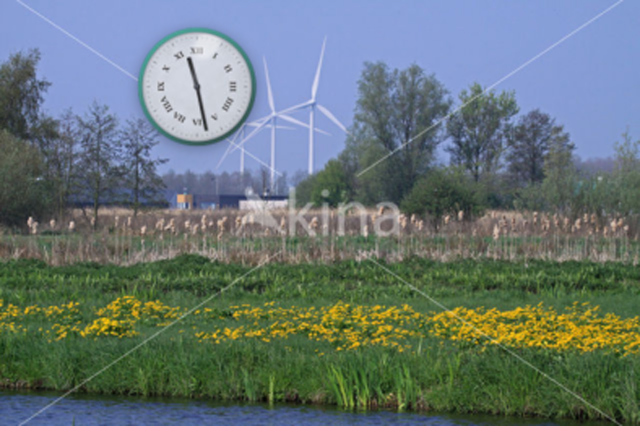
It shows 11h28
